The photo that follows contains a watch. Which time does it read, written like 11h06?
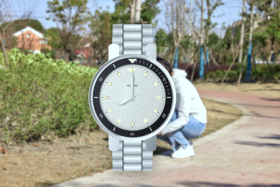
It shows 8h00
